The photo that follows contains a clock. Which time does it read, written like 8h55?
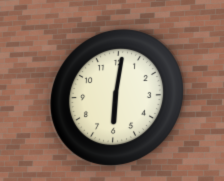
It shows 6h01
